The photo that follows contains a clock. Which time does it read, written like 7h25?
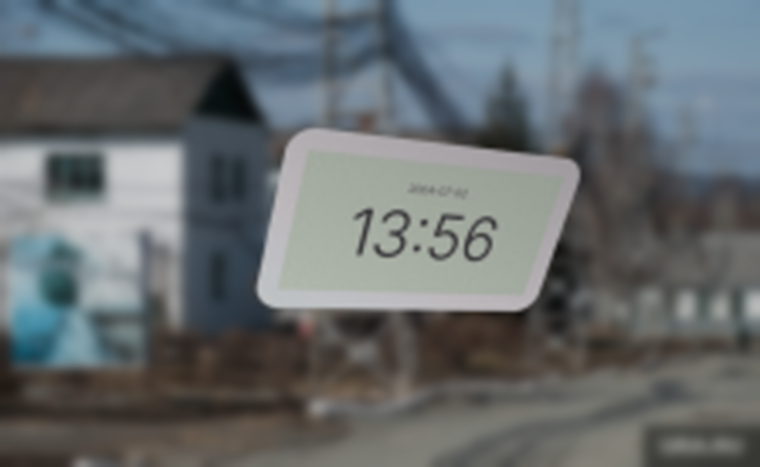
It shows 13h56
